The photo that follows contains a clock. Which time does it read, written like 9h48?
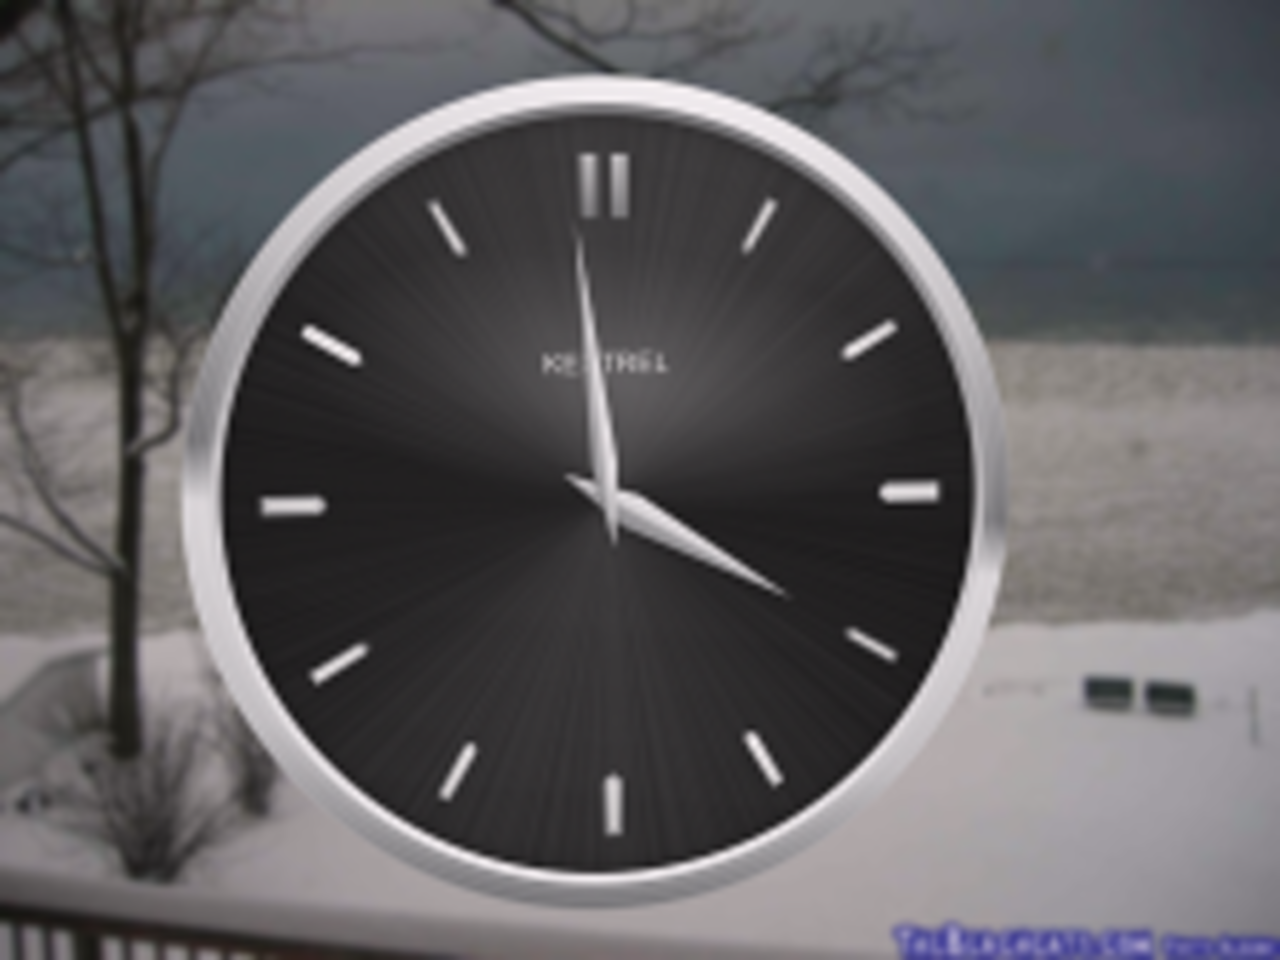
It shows 3h59
